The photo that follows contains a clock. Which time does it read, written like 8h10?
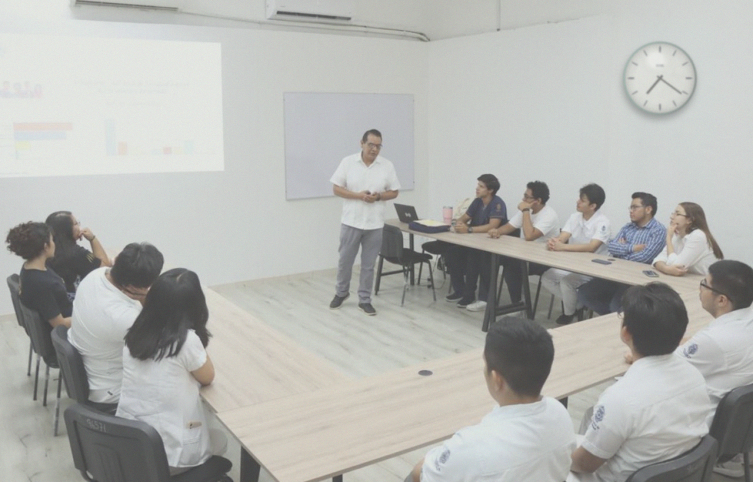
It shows 7h21
